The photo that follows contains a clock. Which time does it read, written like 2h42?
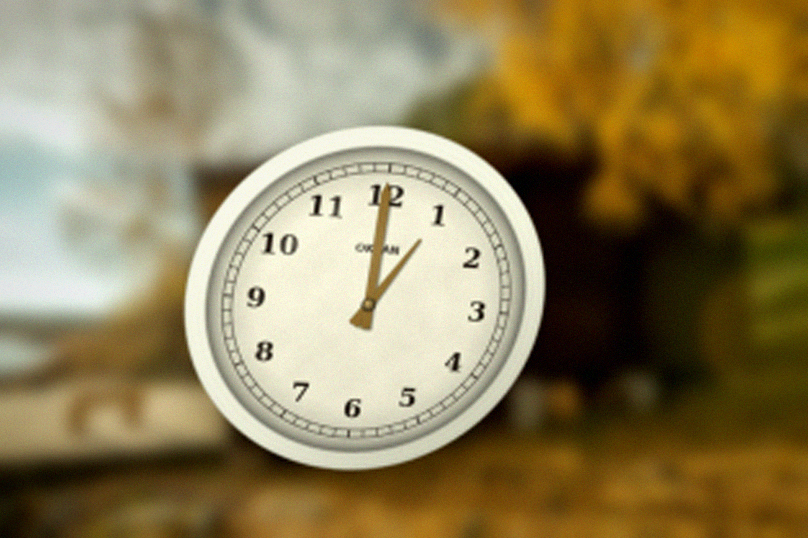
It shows 1h00
